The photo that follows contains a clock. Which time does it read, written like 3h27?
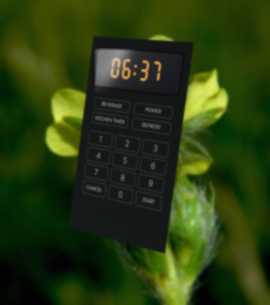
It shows 6h37
